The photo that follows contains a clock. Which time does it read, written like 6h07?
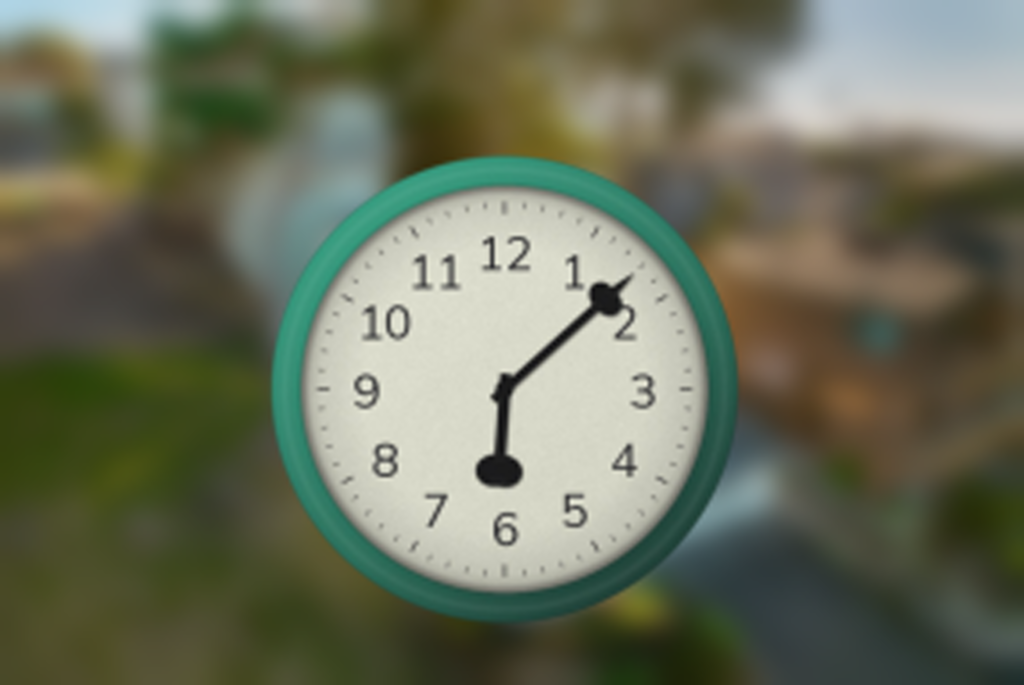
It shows 6h08
